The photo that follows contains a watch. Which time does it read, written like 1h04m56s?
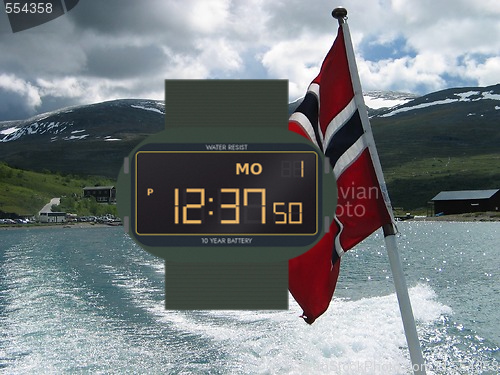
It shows 12h37m50s
